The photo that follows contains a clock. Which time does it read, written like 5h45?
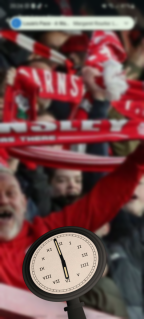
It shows 5h59
